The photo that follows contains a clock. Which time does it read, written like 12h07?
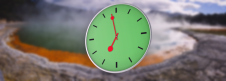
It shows 6h58
